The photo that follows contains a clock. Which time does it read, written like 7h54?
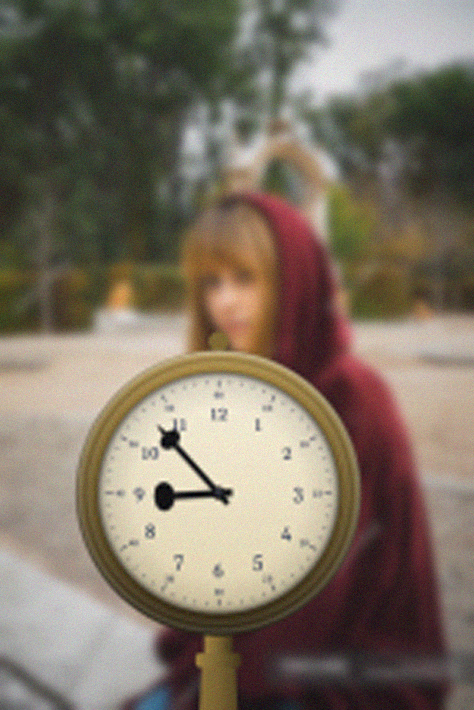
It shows 8h53
